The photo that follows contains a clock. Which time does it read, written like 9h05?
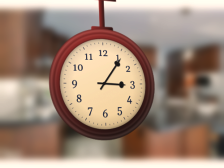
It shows 3h06
